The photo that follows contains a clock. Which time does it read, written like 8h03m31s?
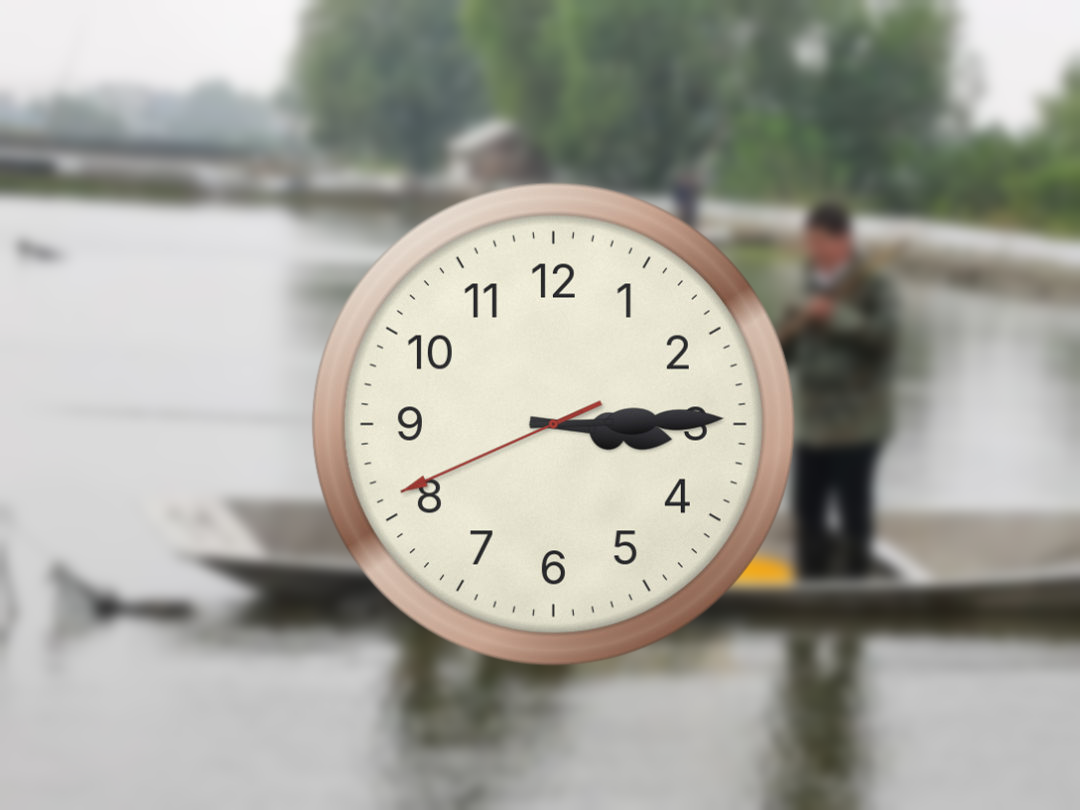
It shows 3h14m41s
